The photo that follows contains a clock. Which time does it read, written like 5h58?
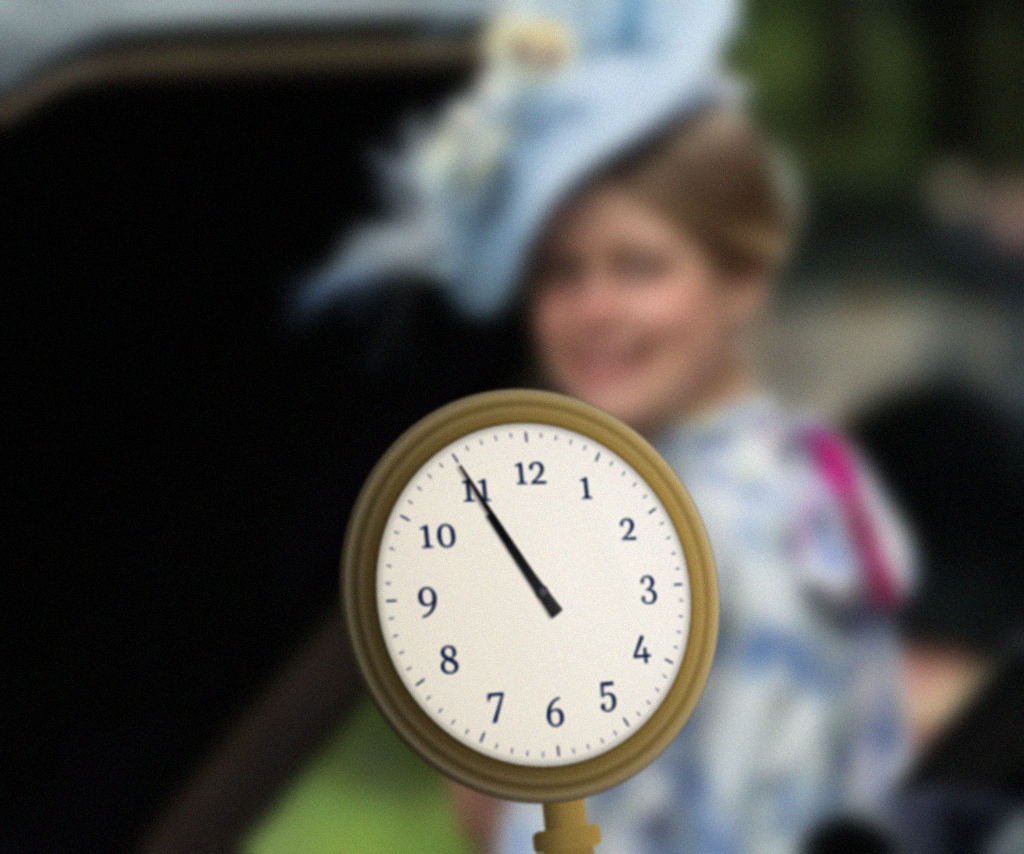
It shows 10h55
